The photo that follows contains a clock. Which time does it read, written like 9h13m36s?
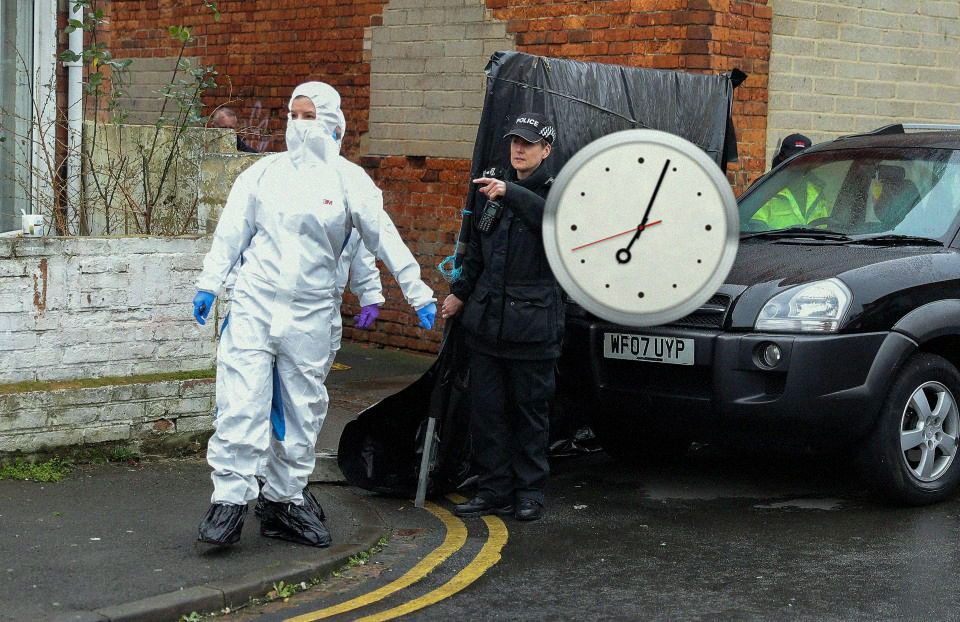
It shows 7h03m42s
